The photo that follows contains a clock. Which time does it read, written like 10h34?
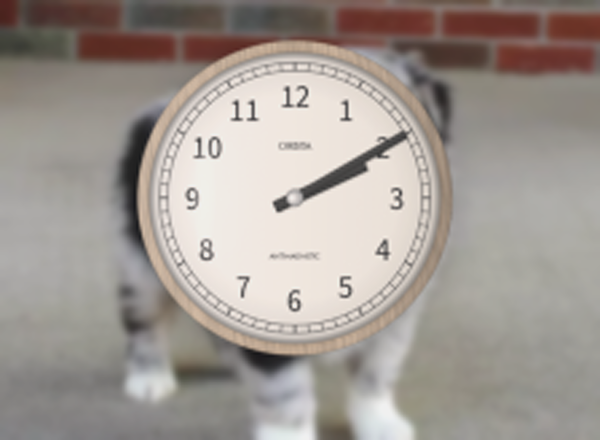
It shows 2h10
